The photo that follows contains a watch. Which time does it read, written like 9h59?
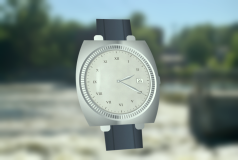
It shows 2h20
